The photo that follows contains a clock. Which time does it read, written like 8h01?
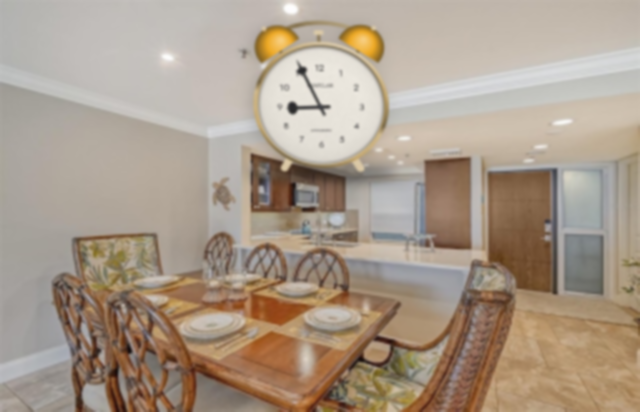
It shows 8h56
